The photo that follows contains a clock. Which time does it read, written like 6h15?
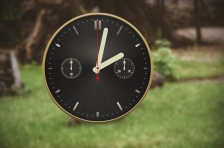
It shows 2h02
